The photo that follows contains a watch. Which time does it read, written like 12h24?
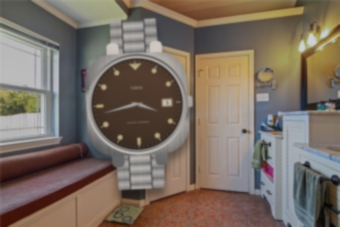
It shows 3h43
